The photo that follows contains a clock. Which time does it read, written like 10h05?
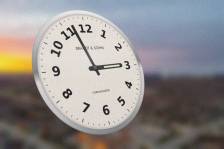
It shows 2h57
